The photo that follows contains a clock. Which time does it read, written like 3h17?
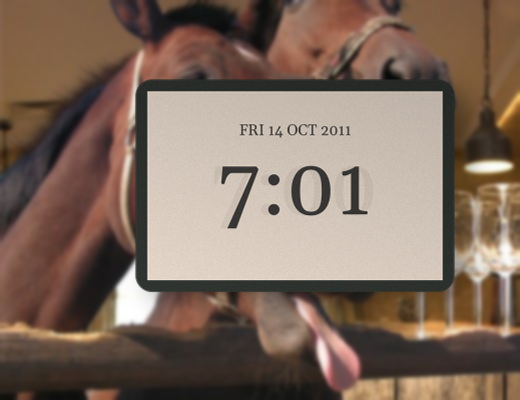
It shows 7h01
